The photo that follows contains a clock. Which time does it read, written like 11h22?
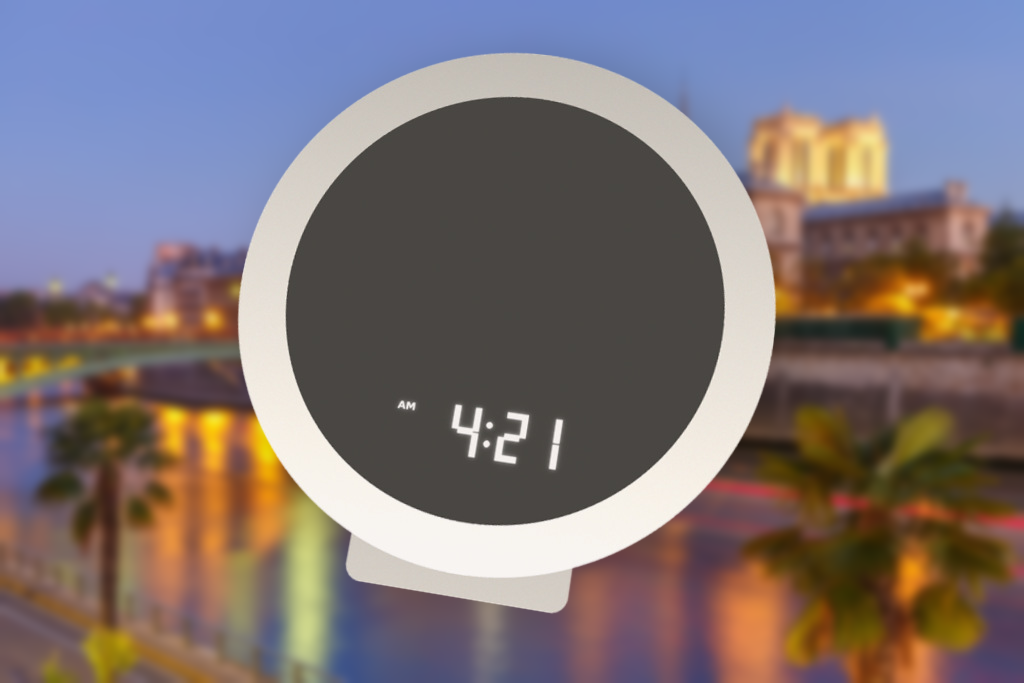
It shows 4h21
